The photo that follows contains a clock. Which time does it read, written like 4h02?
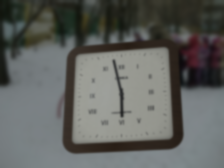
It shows 5h58
